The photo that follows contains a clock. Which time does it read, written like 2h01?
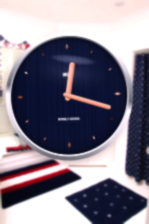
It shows 12h18
